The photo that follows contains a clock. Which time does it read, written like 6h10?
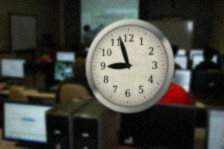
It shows 8h57
